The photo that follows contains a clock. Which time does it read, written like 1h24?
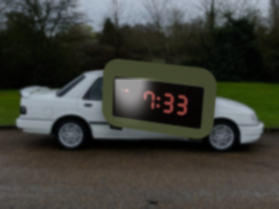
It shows 7h33
